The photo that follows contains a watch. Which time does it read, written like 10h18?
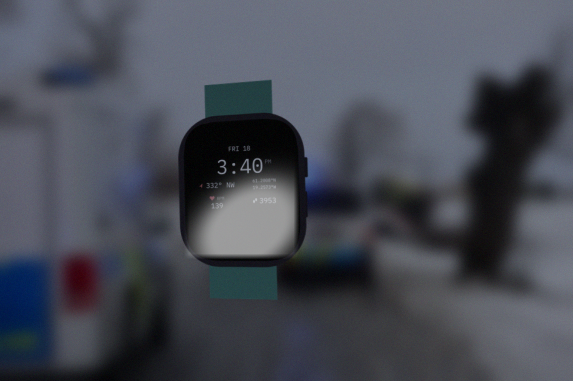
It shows 3h40
